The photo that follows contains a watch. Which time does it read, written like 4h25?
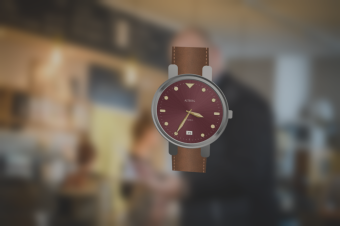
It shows 3h35
